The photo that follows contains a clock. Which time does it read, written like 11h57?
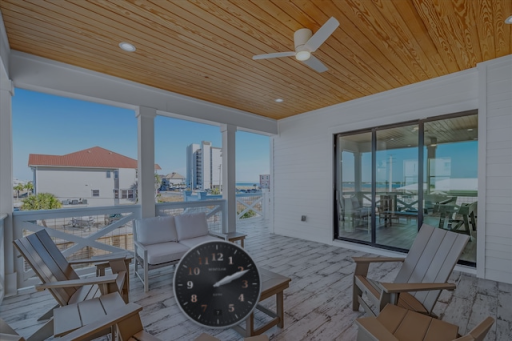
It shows 2h11
